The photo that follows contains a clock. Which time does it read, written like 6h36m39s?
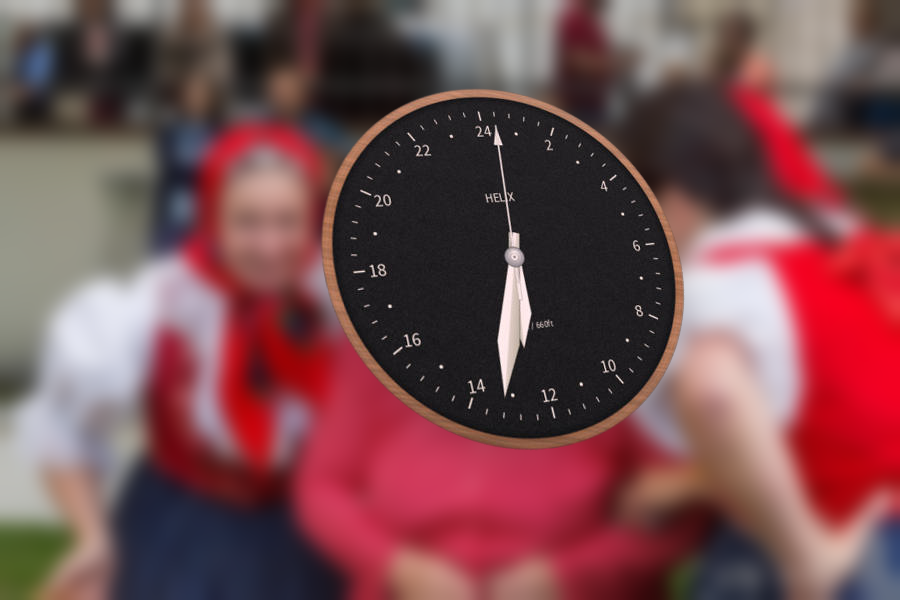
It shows 12h33m01s
